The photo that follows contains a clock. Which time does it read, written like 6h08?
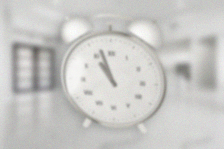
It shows 10h57
